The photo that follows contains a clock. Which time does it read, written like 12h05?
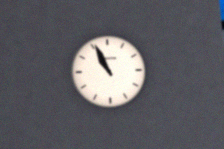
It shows 10h56
